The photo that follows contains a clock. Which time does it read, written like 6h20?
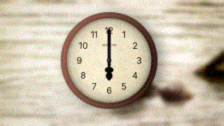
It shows 6h00
